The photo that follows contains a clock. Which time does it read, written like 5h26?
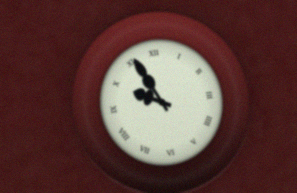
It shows 9h56
